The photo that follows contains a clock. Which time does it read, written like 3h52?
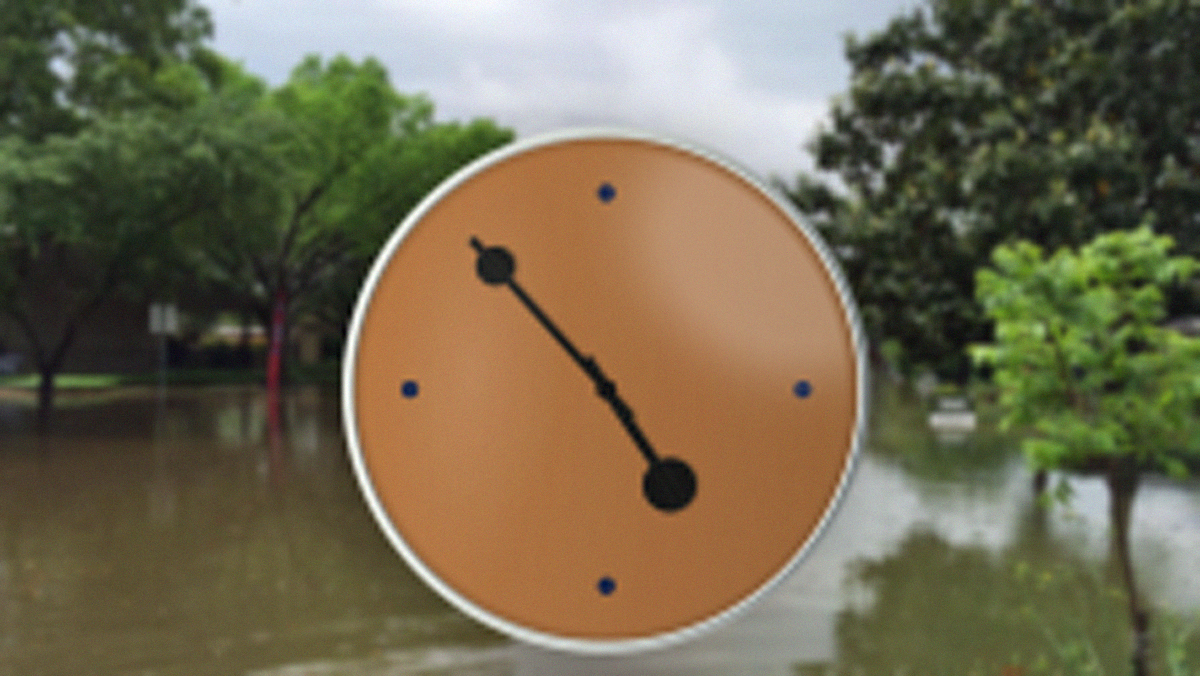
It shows 4h53
